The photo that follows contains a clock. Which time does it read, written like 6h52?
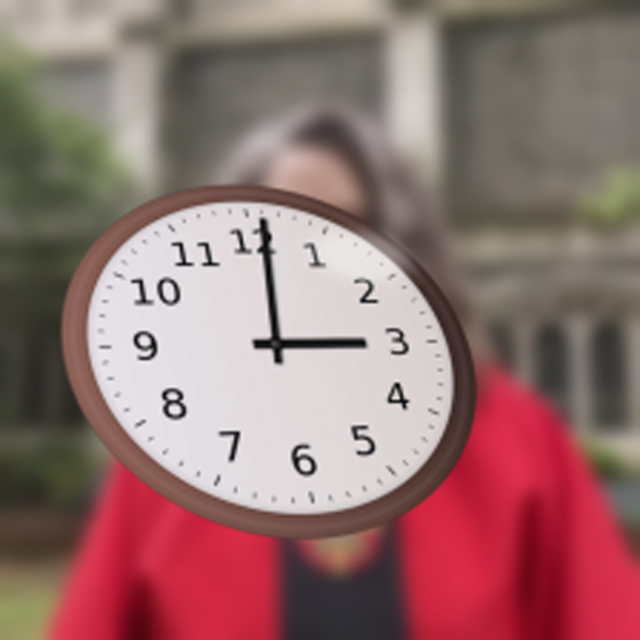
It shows 3h01
